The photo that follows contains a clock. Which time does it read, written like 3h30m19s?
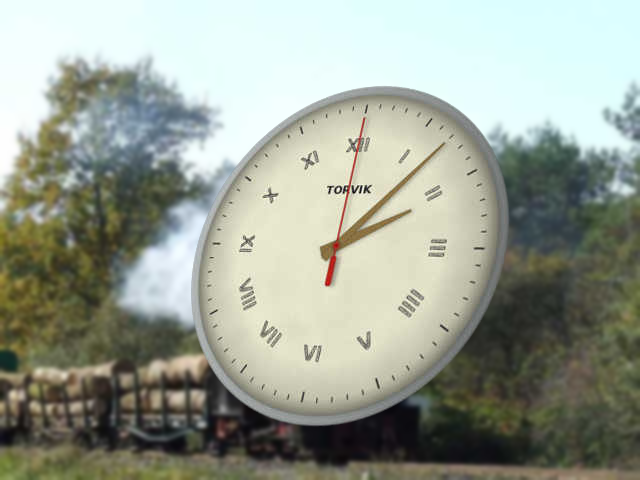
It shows 2h07m00s
